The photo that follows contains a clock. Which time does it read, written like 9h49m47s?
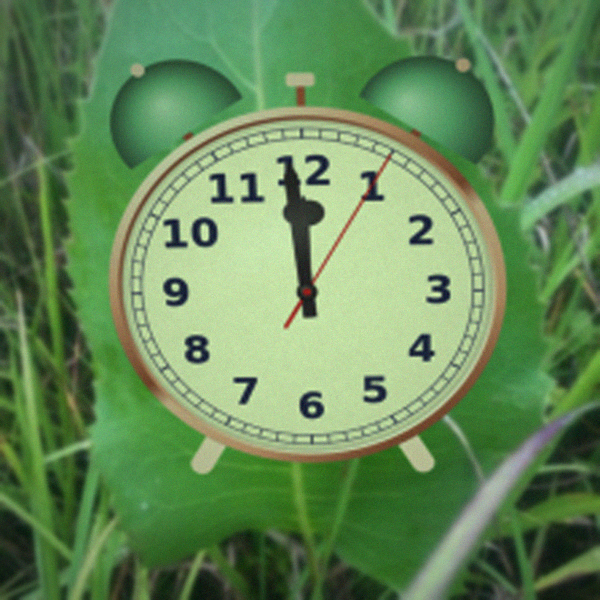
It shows 11h59m05s
